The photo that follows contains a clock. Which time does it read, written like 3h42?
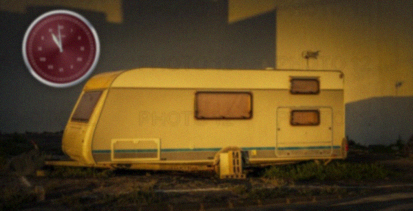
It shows 10h59
